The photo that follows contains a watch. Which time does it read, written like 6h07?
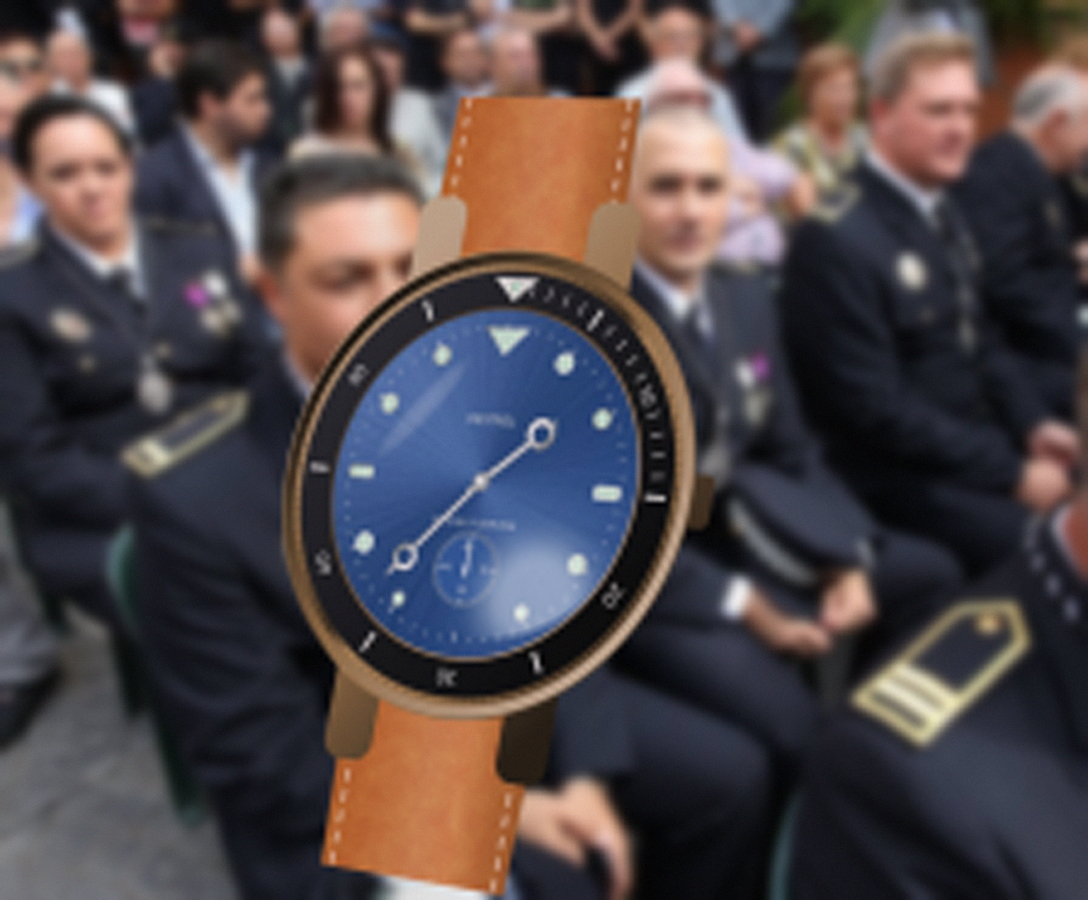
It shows 1h37
